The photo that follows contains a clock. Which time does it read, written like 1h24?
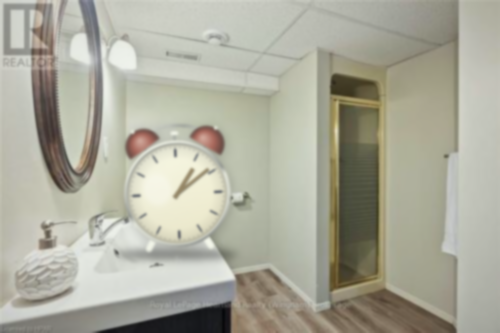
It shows 1h09
